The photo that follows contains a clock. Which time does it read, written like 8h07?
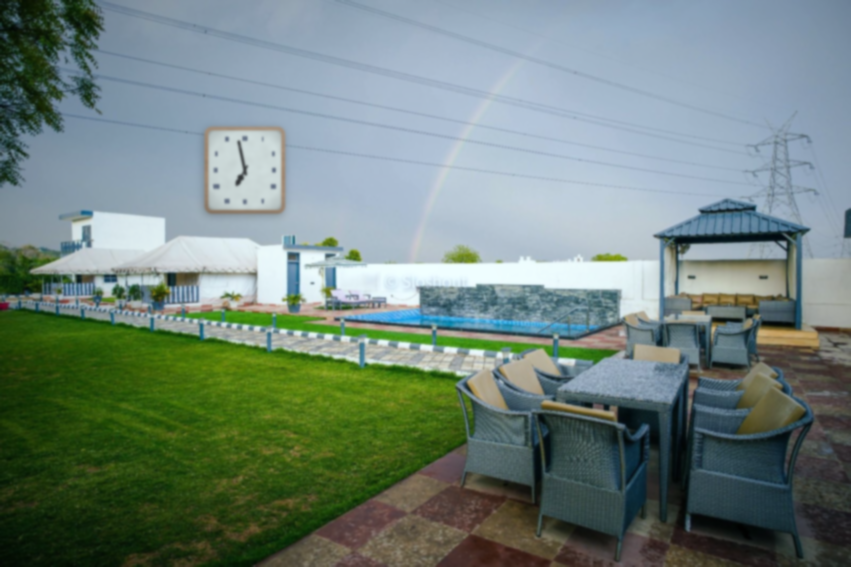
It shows 6h58
